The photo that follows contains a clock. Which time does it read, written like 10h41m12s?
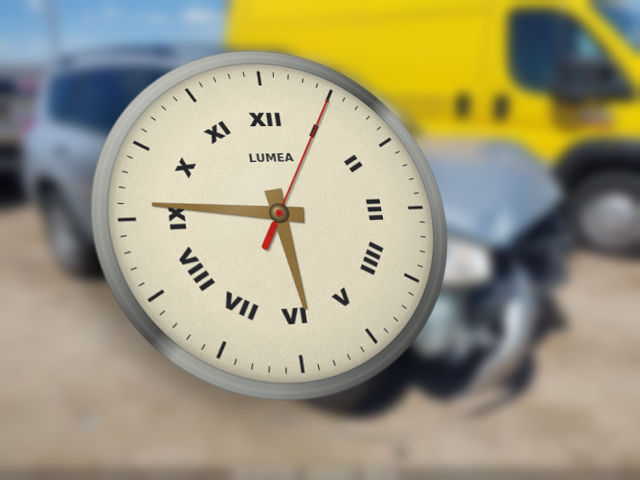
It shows 5h46m05s
